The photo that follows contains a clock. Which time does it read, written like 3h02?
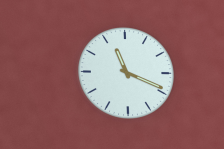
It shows 11h19
